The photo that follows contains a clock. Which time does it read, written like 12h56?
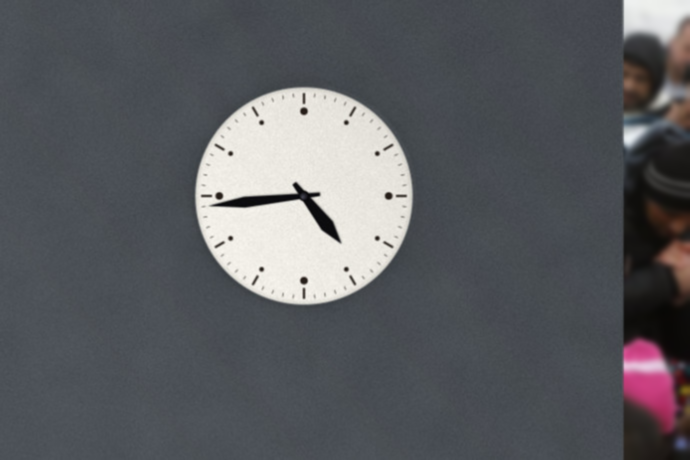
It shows 4h44
